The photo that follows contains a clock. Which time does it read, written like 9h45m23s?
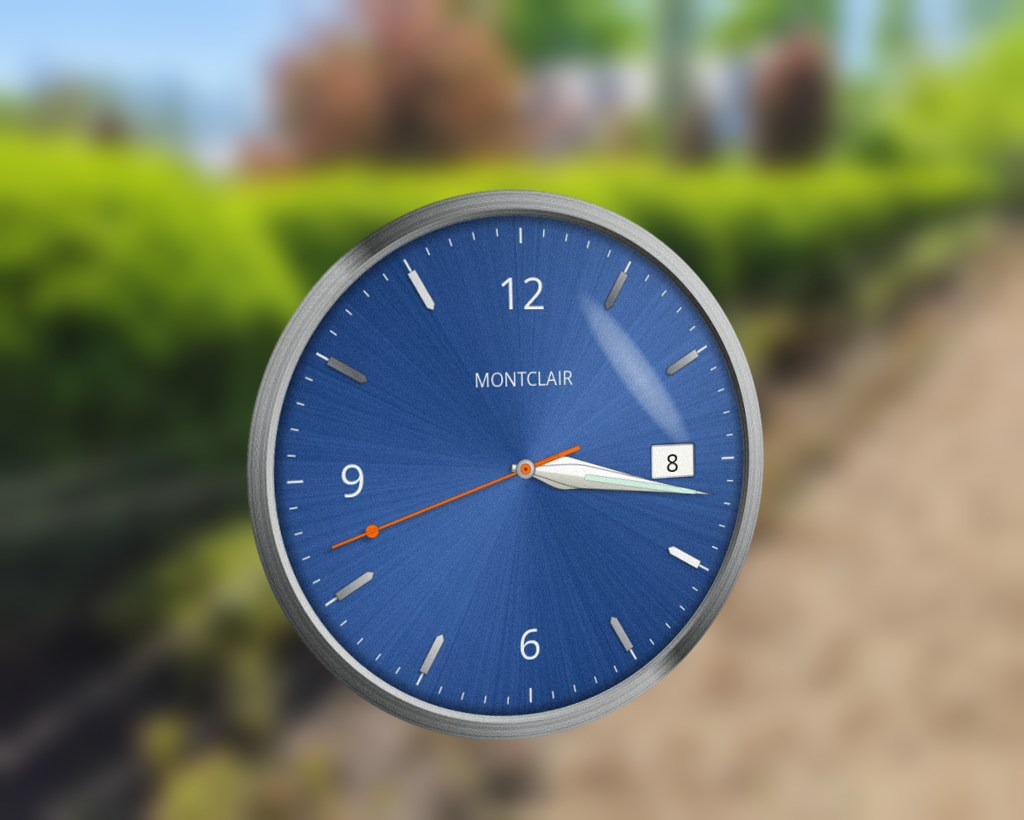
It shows 3h16m42s
